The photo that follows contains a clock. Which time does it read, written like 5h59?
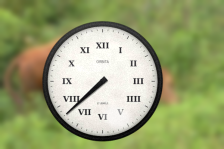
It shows 7h38
